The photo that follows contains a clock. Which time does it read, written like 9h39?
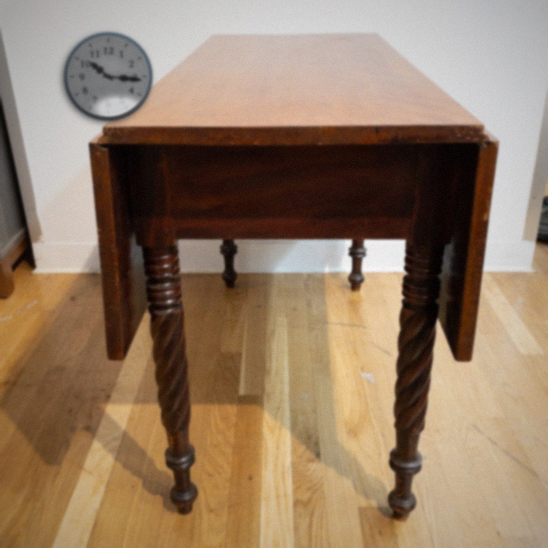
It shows 10h16
